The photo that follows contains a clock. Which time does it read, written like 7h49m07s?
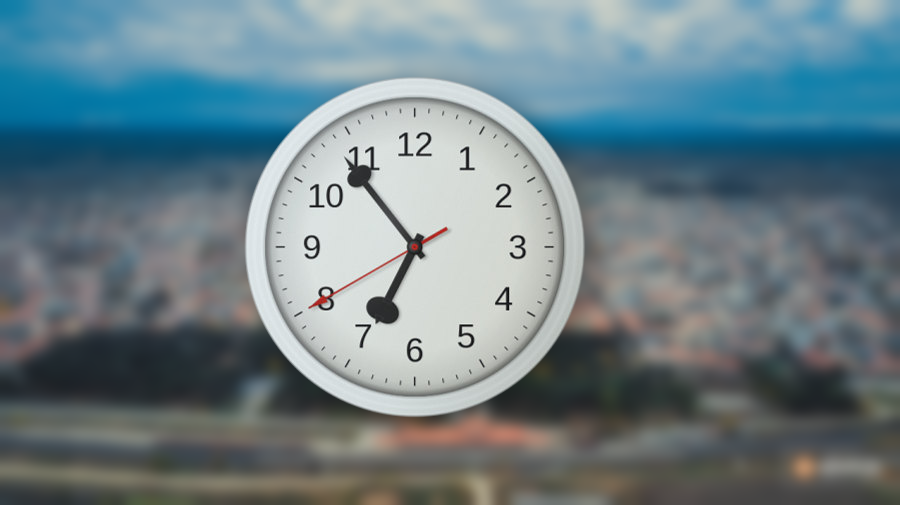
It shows 6h53m40s
